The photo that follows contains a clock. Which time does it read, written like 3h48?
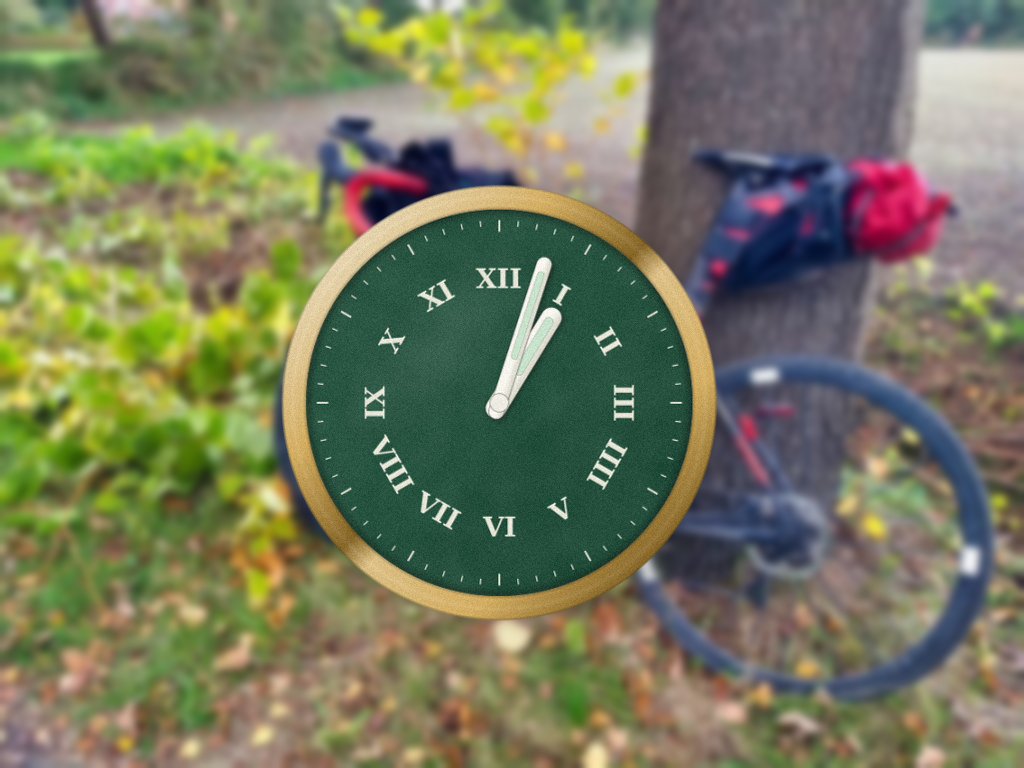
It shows 1h03
